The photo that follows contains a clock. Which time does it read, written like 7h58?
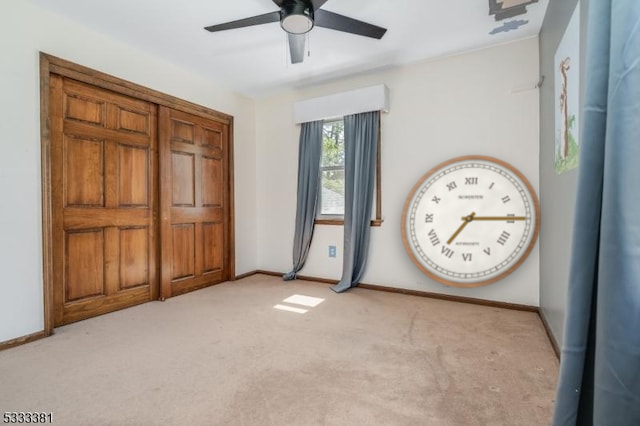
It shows 7h15
